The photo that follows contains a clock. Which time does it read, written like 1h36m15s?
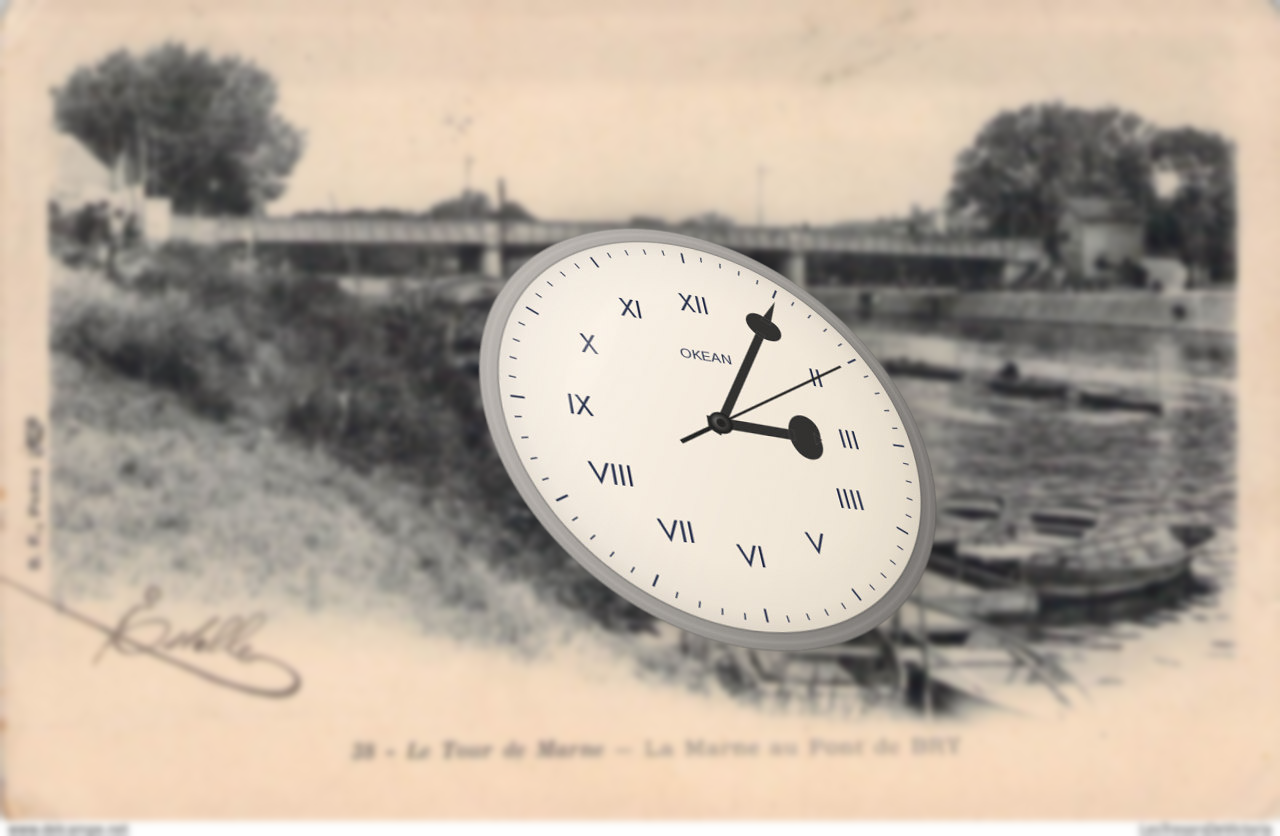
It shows 3h05m10s
